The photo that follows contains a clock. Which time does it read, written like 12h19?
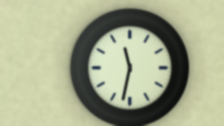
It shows 11h32
